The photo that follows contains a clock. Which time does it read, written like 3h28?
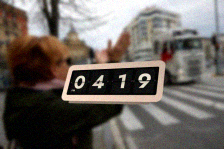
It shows 4h19
